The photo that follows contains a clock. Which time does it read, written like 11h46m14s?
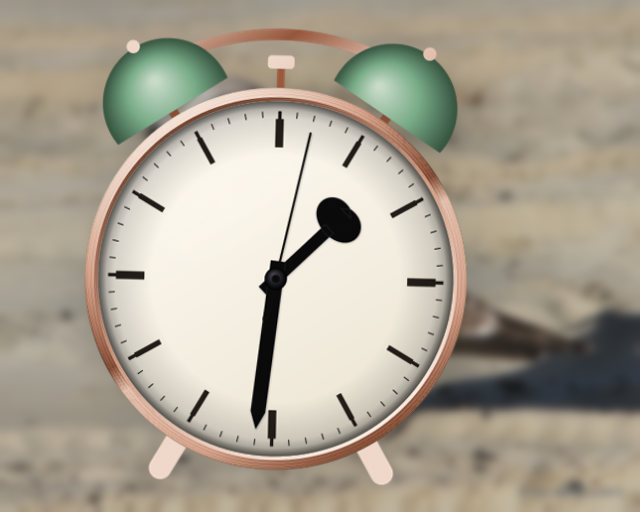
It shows 1h31m02s
